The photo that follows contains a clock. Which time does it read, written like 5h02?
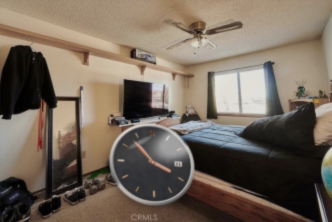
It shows 3h53
